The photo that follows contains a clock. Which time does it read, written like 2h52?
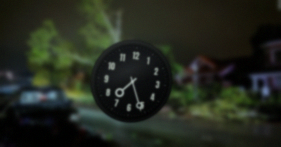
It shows 7h26
